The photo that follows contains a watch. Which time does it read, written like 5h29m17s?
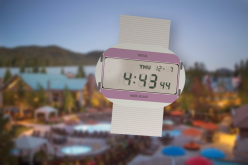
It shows 4h43m44s
